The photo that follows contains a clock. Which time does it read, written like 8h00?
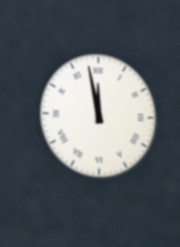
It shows 11h58
